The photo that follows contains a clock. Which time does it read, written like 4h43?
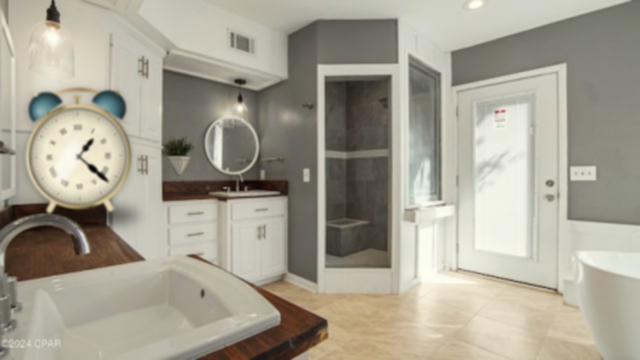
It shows 1h22
